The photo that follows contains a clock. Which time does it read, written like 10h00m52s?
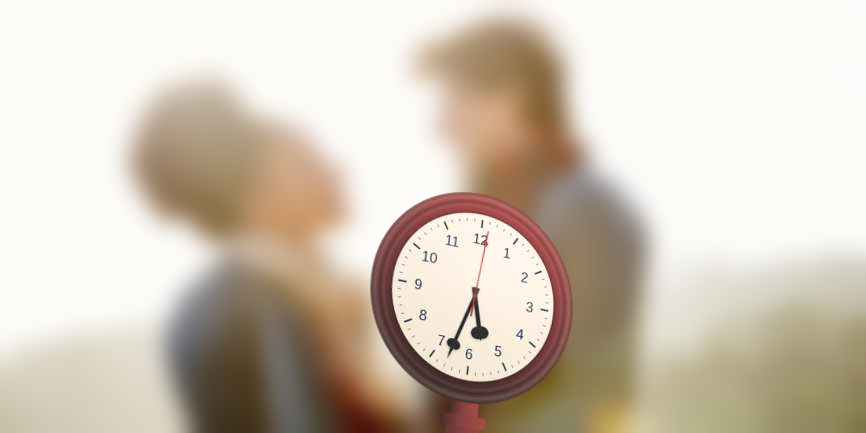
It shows 5h33m01s
